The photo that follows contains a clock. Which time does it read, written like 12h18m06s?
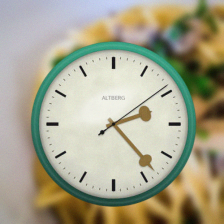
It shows 2h23m09s
